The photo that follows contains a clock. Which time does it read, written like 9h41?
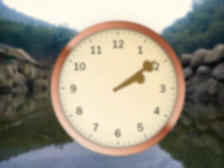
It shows 2h09
